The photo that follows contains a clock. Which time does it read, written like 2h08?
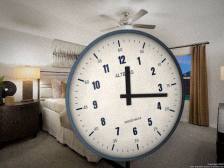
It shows 12h17
